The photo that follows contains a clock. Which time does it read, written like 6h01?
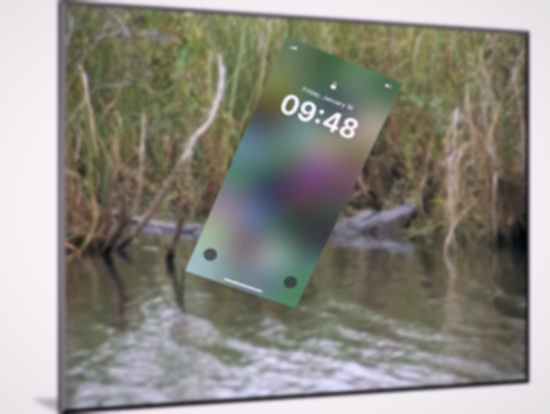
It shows 9h48
